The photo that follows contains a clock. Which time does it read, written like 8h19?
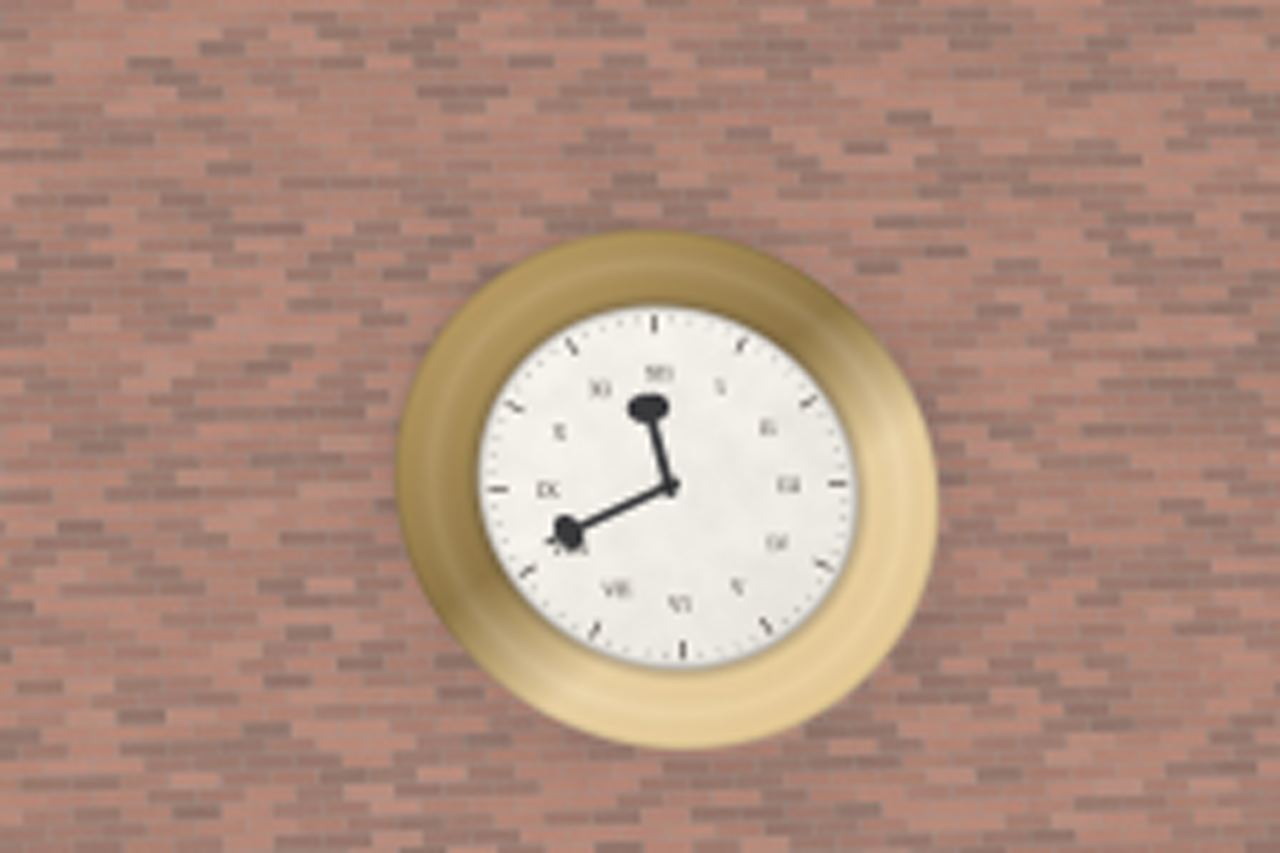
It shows 11h41
